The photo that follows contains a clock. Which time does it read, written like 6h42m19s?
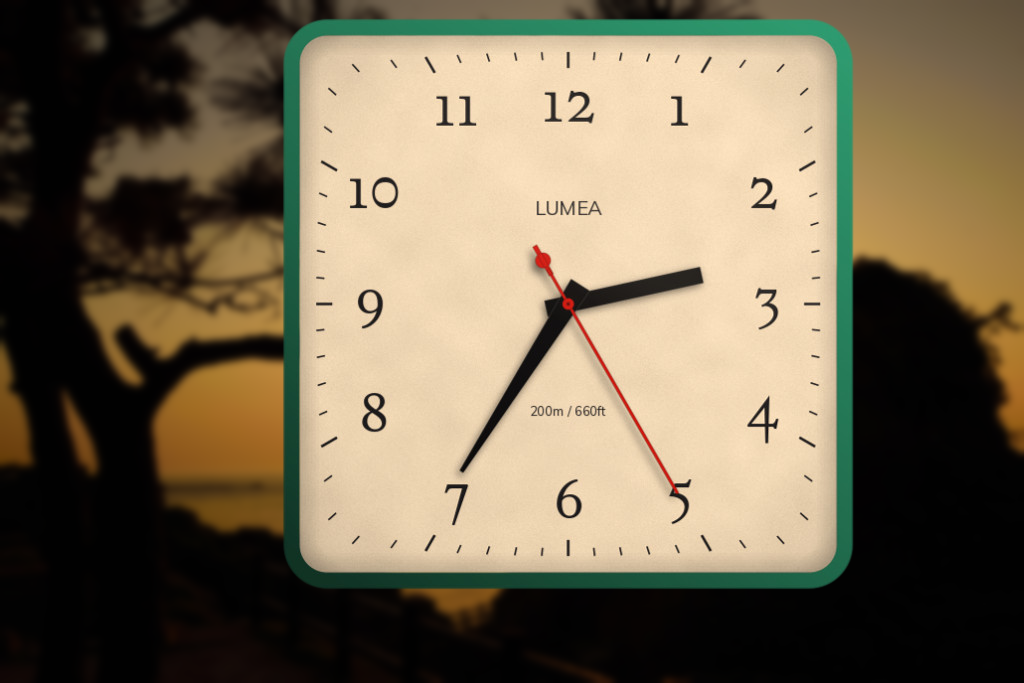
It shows 2h35m25s
